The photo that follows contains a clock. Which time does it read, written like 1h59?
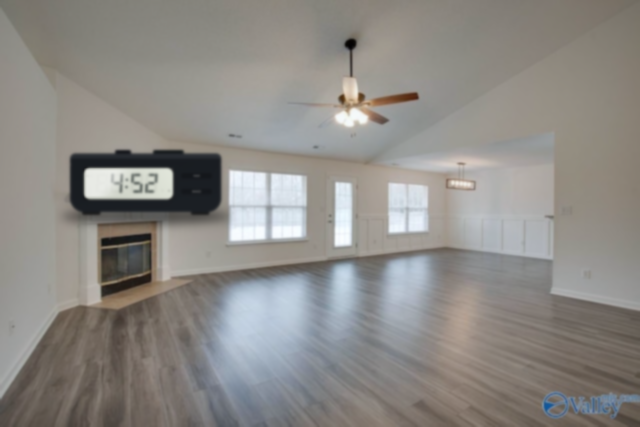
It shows 4h52
